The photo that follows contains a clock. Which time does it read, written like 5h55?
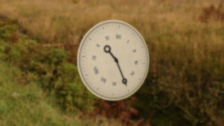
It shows 10h25
